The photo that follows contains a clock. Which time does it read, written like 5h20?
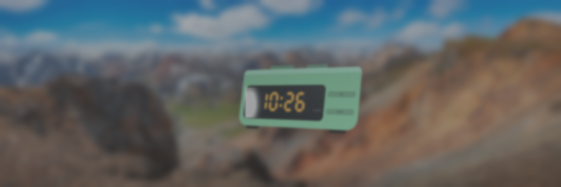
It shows 10h26
